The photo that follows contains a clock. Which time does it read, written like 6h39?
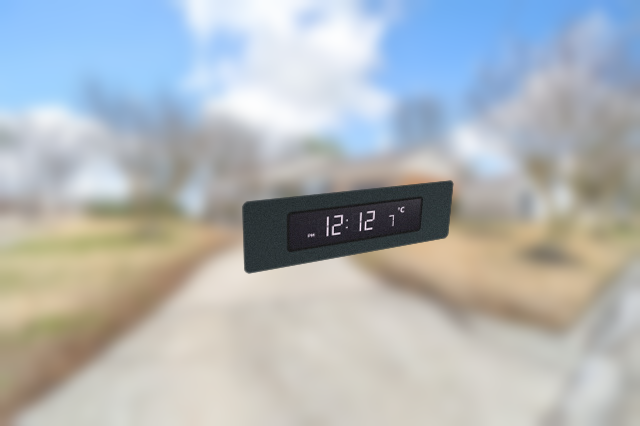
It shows 12h12
